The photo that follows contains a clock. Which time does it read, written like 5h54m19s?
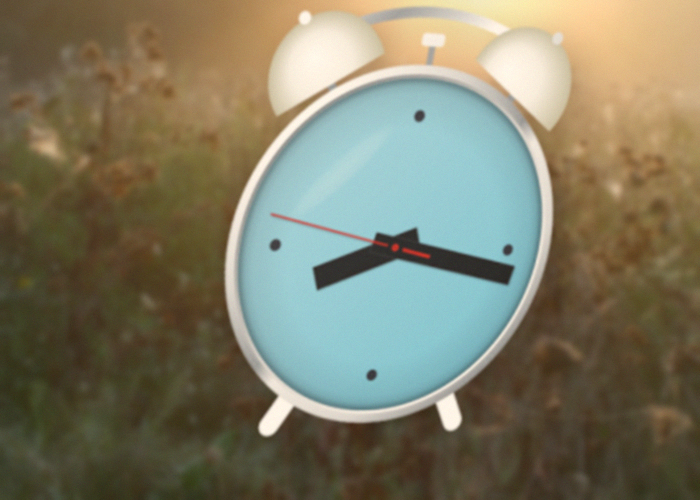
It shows 8h16m47s
